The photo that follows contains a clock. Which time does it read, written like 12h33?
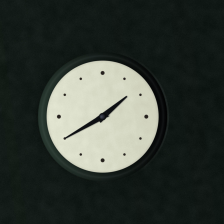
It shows 1h40
